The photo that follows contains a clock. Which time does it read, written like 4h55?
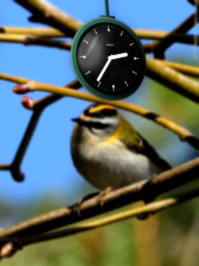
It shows 2h36
